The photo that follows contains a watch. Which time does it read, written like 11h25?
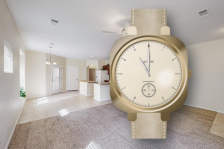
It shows 11h00
